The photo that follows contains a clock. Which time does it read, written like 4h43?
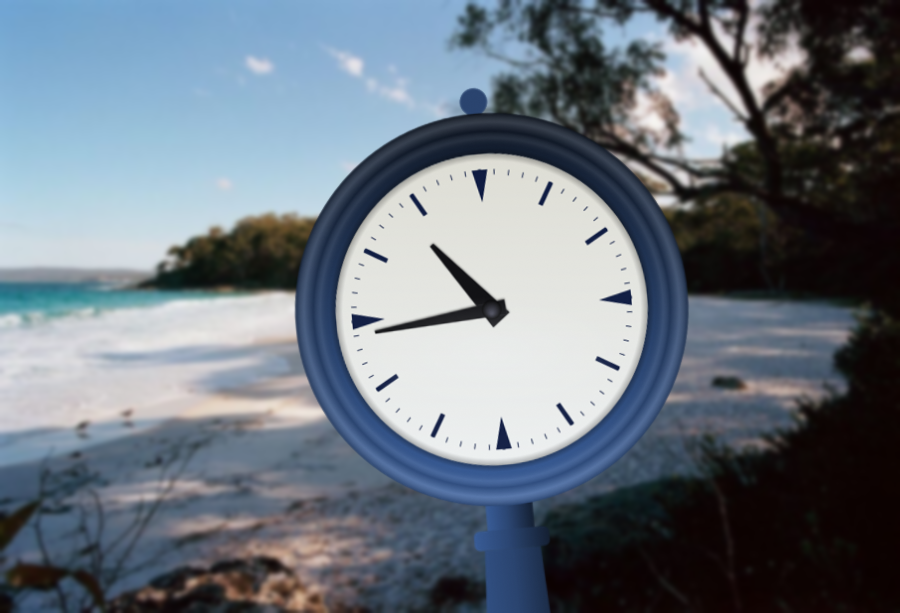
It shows 10h44
